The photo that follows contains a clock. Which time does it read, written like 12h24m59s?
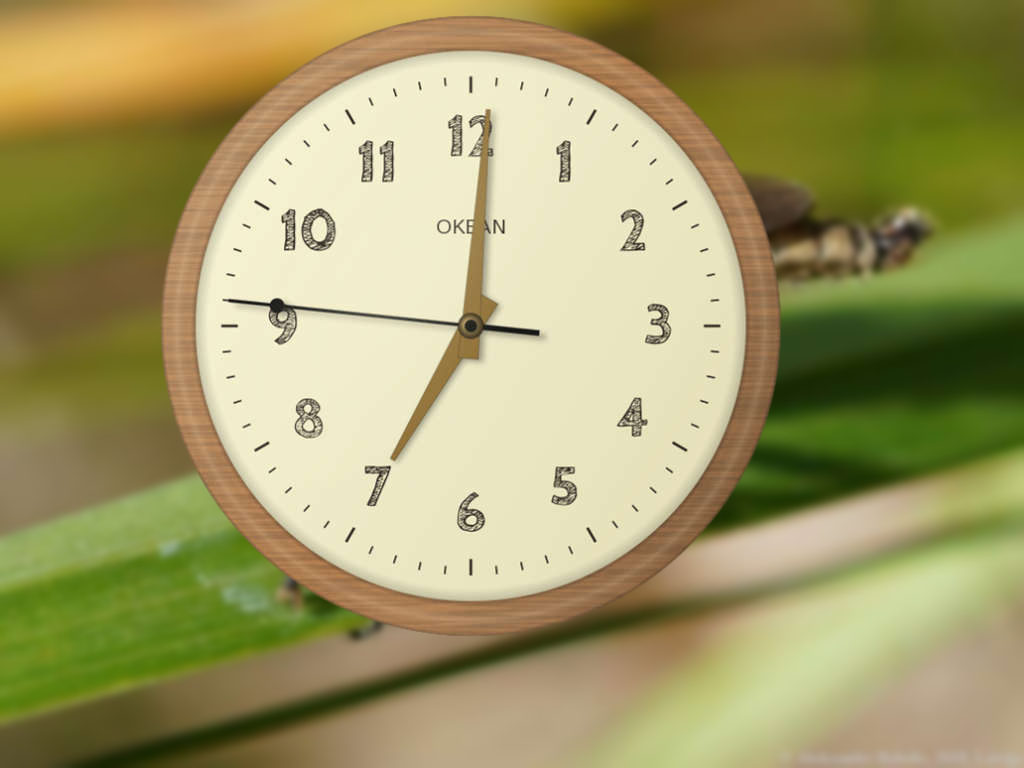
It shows 7h00m46s
